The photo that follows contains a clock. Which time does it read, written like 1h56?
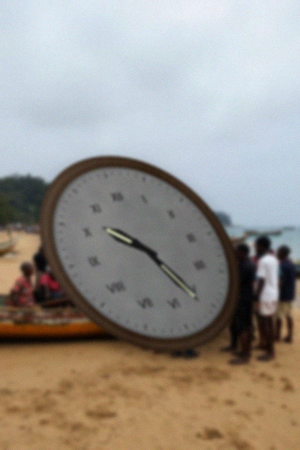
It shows 10h26
